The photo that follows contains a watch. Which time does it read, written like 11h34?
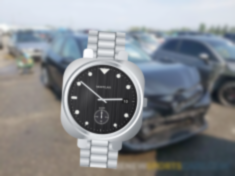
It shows 2h51
